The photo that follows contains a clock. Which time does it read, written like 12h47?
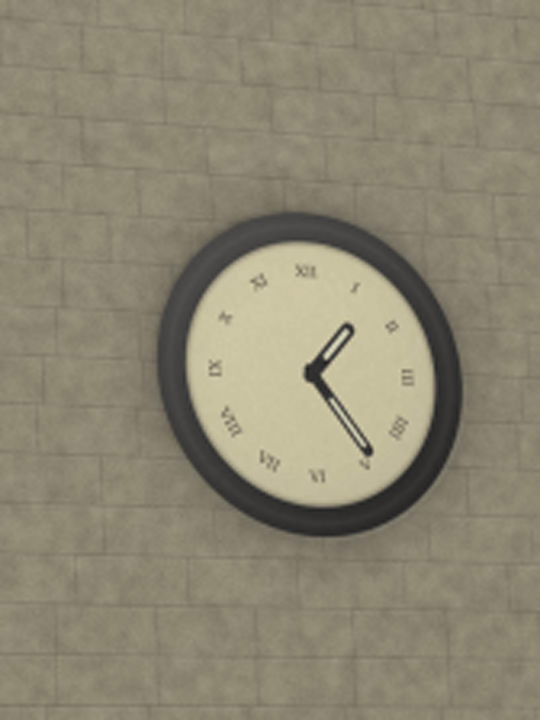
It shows 1h24
